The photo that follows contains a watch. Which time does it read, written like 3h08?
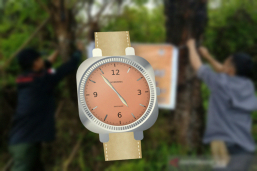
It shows 4h54
